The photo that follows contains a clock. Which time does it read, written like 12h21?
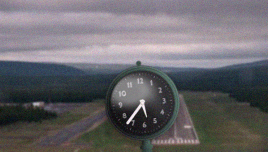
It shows 5h37
